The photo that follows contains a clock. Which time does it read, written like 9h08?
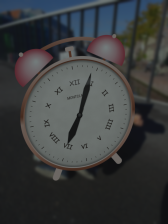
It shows 7h04
